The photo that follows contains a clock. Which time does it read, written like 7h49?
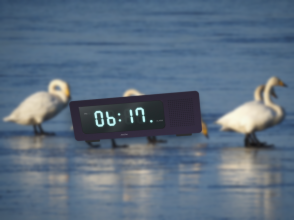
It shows 6h17
